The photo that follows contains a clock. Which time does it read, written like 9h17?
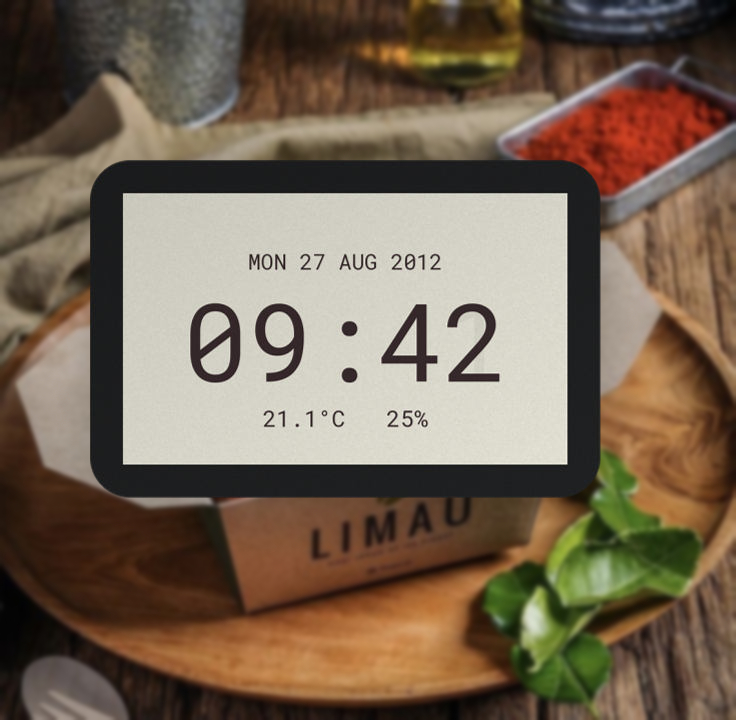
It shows 9h42
